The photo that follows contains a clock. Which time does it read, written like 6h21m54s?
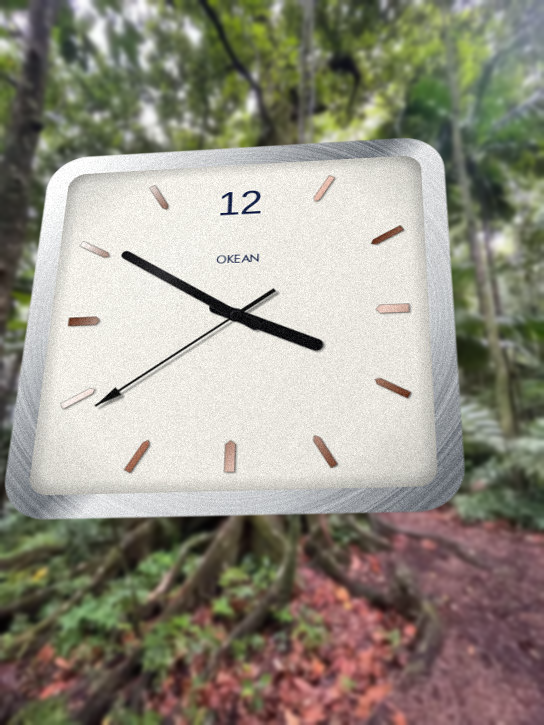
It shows 3h50m39s
